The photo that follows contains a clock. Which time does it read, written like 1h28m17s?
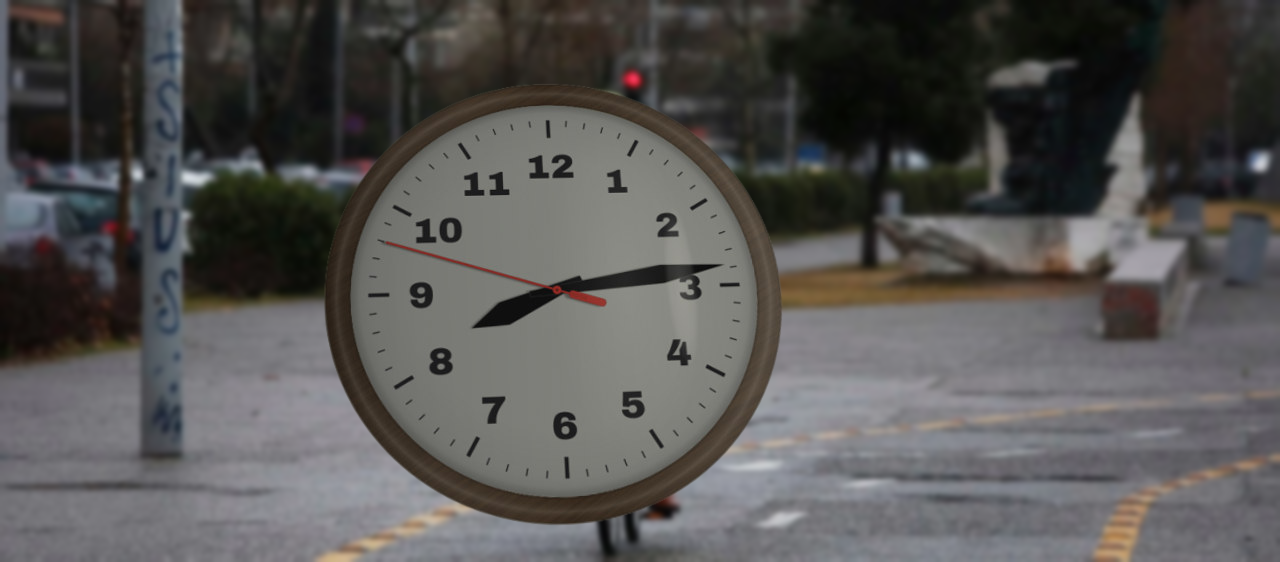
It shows 8h13m48s
